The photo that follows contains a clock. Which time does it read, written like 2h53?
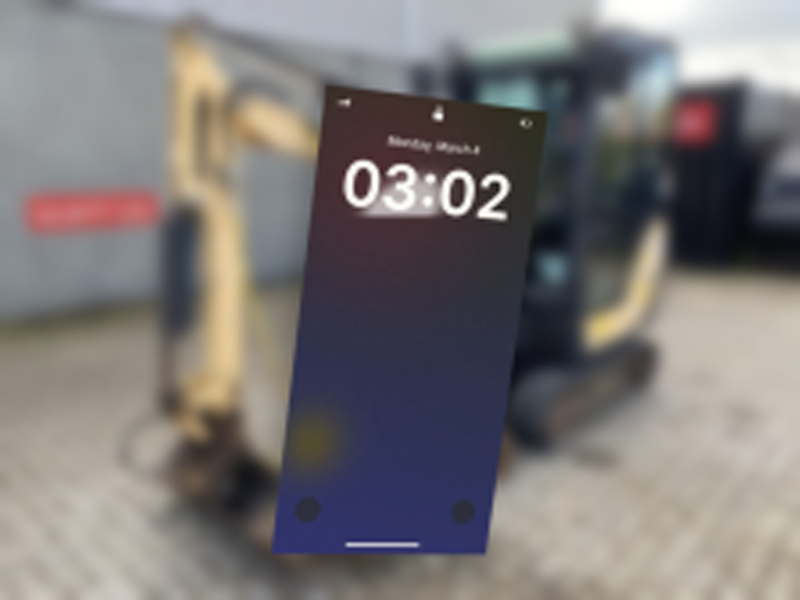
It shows 3h02
